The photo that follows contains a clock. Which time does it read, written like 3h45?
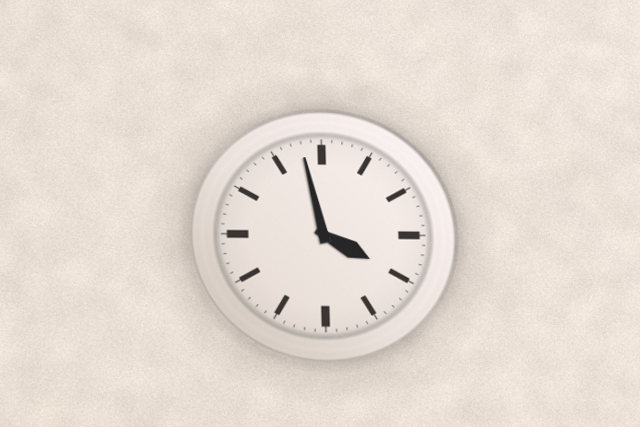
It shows 3h58
